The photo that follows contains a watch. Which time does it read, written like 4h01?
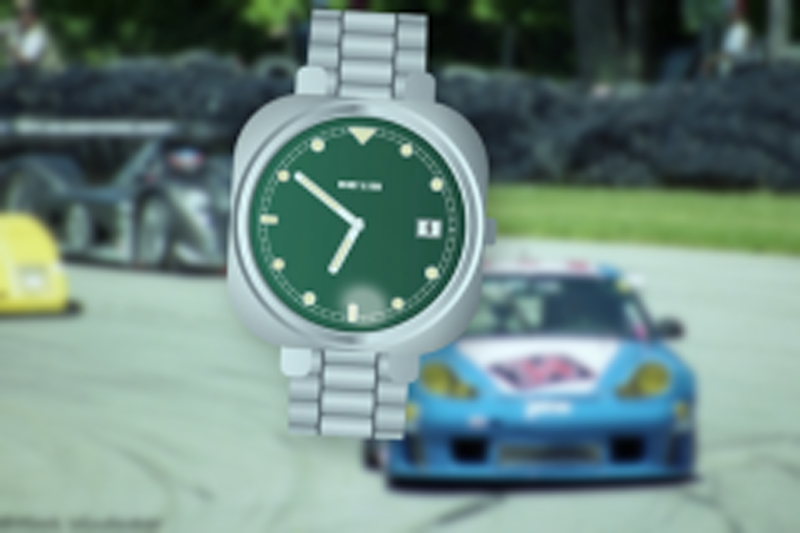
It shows 6h51
